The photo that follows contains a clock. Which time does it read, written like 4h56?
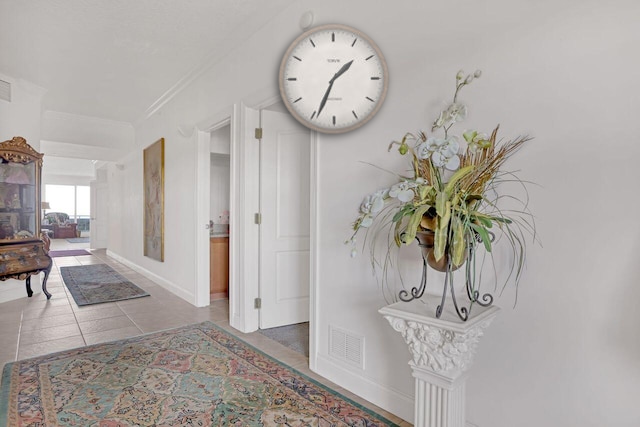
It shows 1h34
